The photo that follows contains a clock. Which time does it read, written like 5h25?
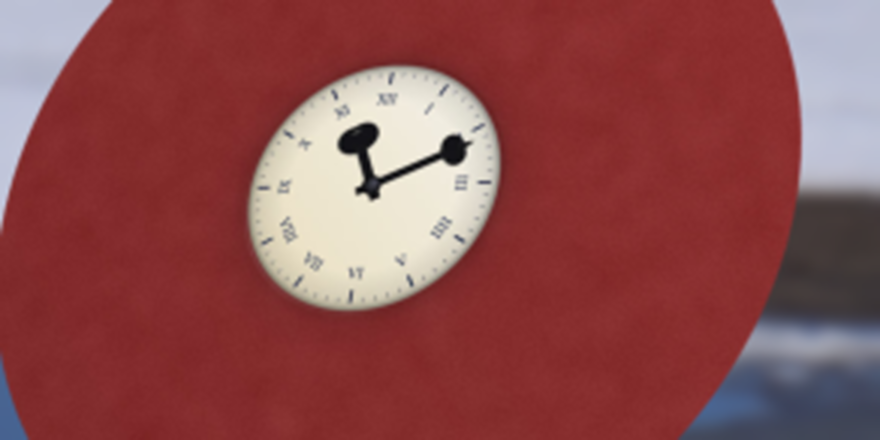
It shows 11h11
